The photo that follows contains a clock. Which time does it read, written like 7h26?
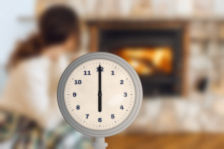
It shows 6h00
